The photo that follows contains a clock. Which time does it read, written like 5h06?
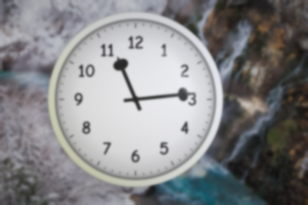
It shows 11h14
